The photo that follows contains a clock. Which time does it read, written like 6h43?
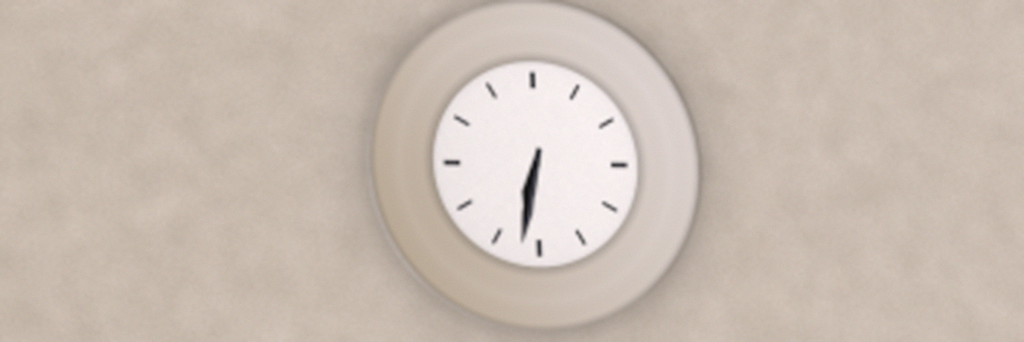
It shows 6h32
